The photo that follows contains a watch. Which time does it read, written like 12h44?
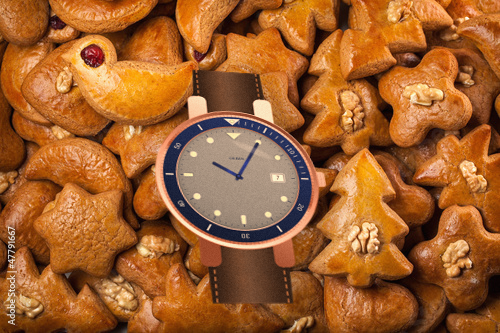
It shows 10h05
